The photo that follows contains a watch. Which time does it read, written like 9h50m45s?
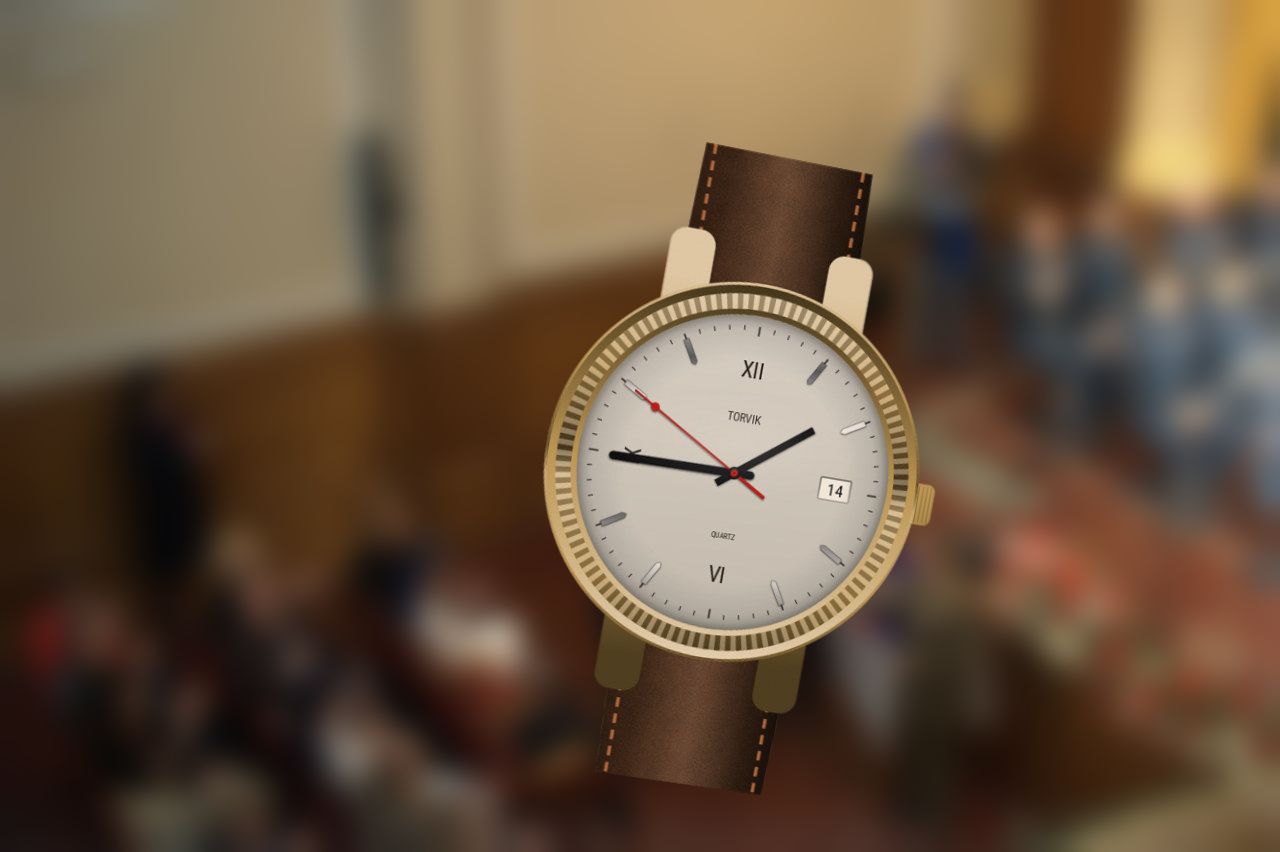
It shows 1h44m50s
